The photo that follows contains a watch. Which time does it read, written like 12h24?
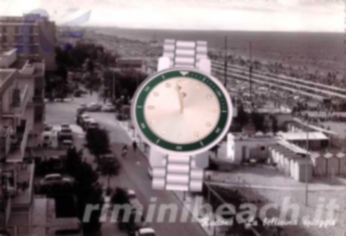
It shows 11h58
